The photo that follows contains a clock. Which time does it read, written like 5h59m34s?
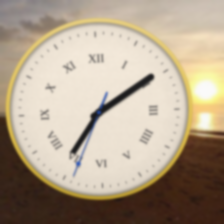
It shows 7h09m34s
